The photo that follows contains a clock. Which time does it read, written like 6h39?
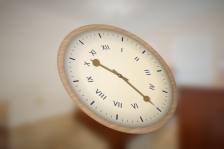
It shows 10h25
